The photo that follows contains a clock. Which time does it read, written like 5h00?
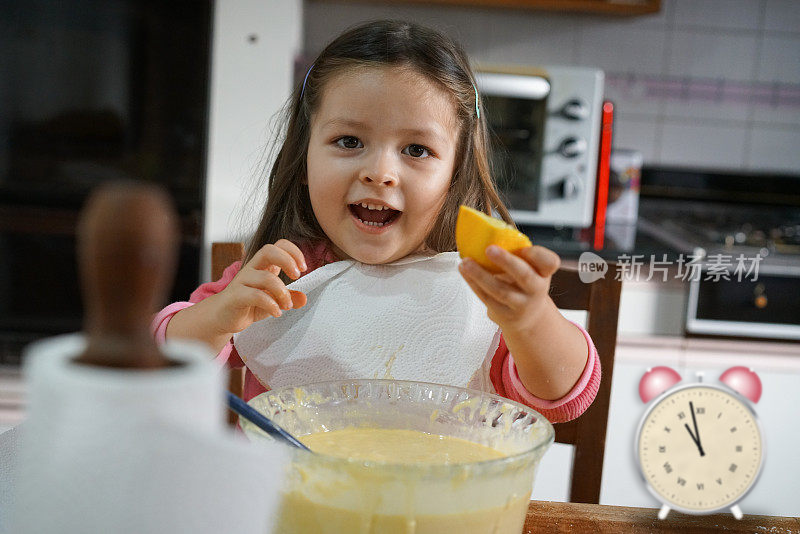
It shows 10h58
